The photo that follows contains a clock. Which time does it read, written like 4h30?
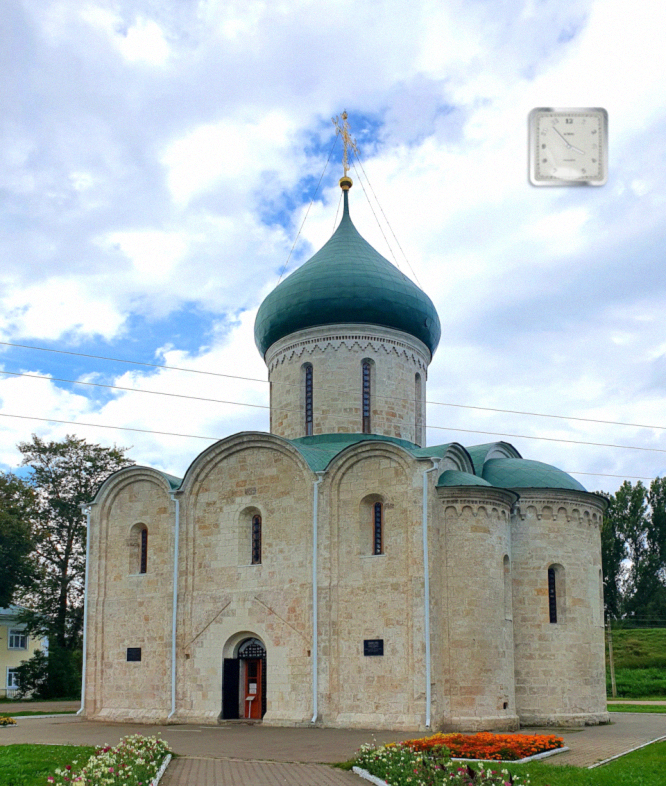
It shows 3h53
